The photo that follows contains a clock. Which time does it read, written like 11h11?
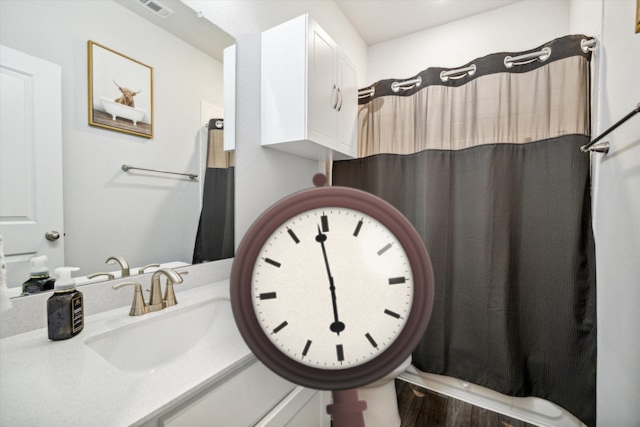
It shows 5h59
